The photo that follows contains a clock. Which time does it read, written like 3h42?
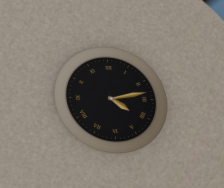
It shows 4h13
